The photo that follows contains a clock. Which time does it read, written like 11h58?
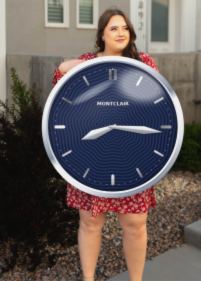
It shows 8h16
